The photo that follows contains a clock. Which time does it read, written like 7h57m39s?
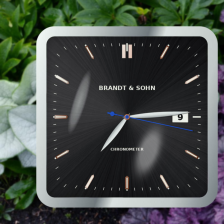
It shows 7h14m17s
